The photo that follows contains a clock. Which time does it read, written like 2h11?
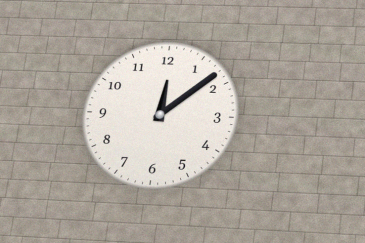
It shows 12h08
